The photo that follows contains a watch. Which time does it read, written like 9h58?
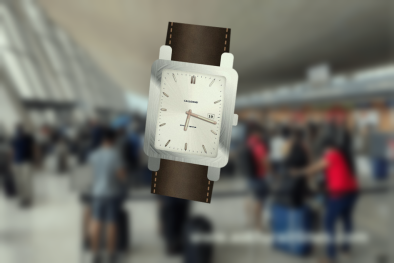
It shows 6h17
